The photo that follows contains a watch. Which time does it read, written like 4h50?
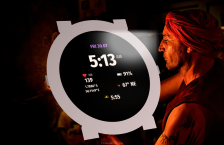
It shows 5h13
